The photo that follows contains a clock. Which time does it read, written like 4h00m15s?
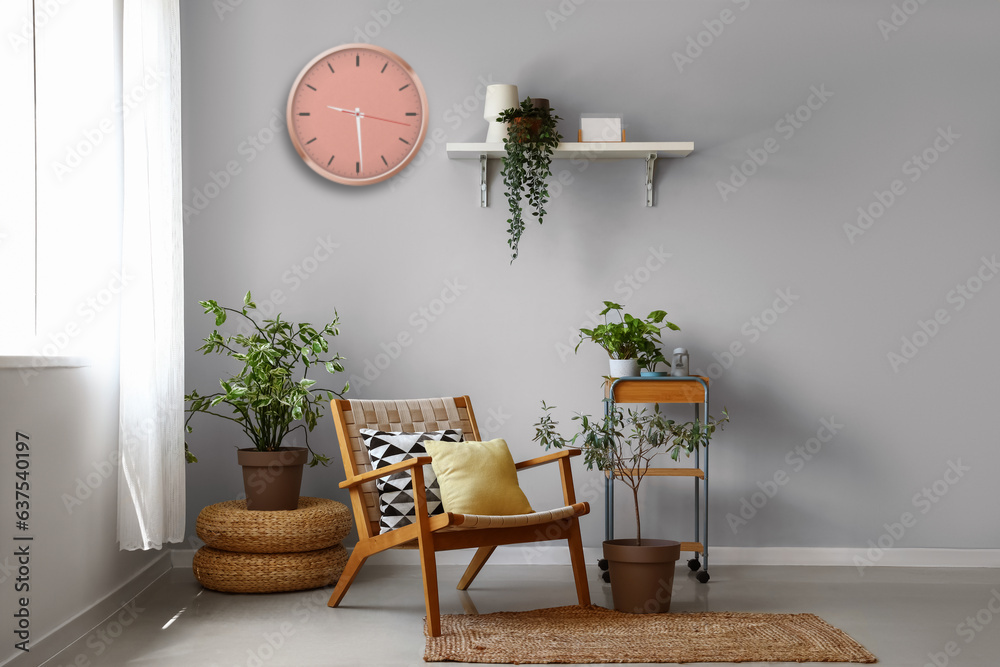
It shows 9h29m17s
